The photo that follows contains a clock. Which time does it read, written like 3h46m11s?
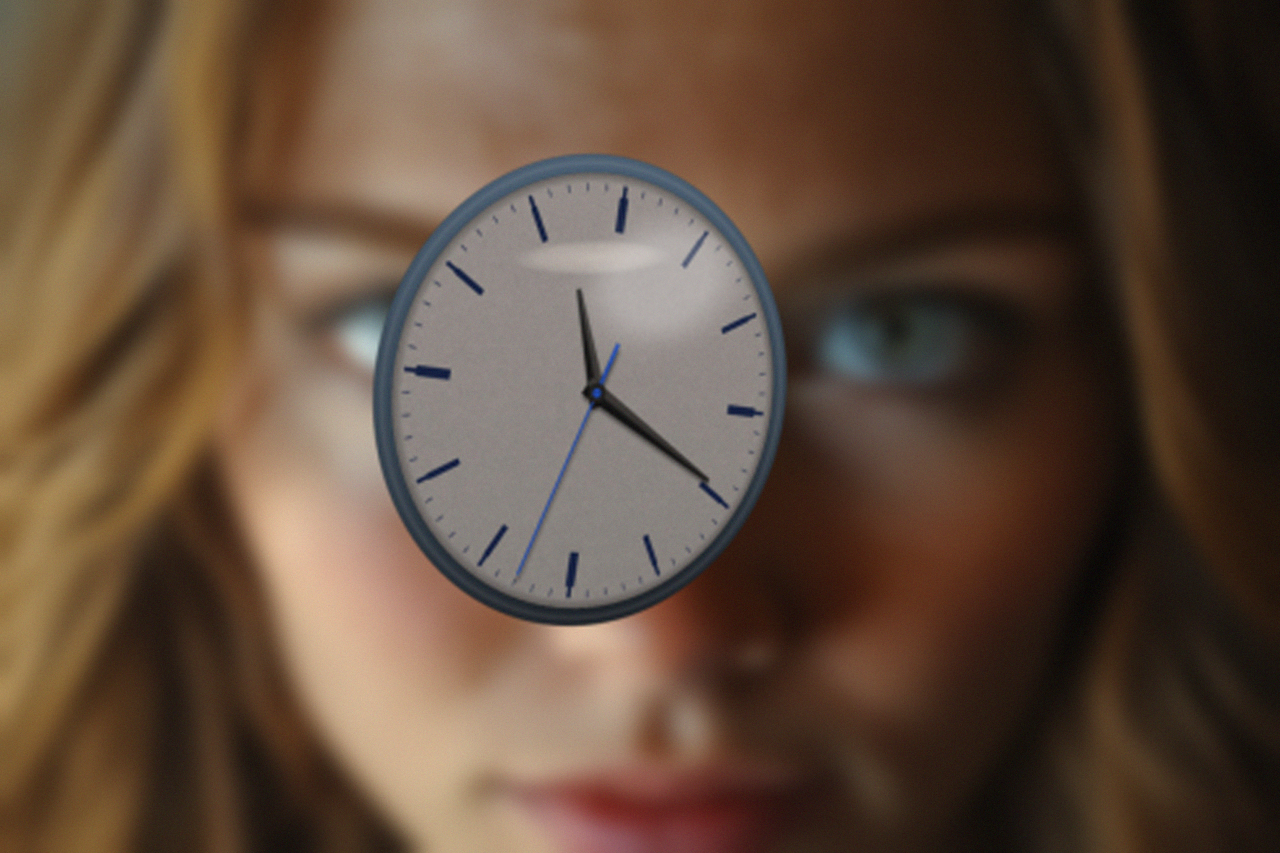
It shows 11h19m33s
